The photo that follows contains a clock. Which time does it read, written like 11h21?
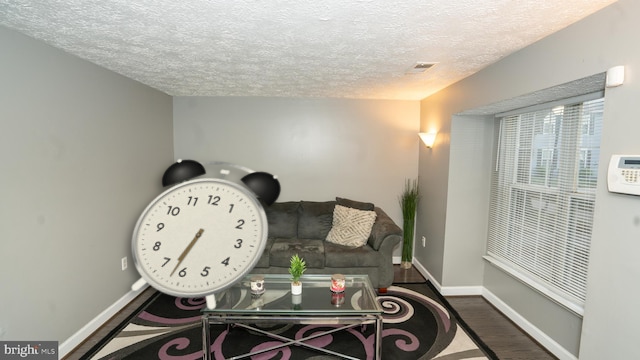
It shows 6h32
